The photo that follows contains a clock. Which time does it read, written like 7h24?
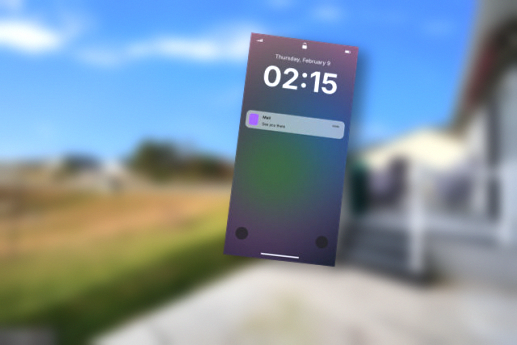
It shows 2h15
